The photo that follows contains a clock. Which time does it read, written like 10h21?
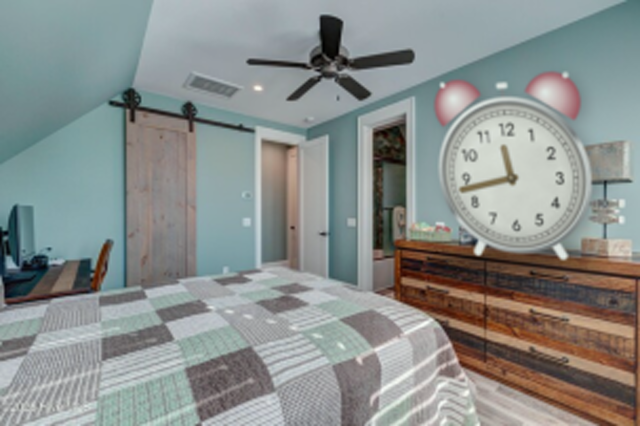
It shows 11h43
